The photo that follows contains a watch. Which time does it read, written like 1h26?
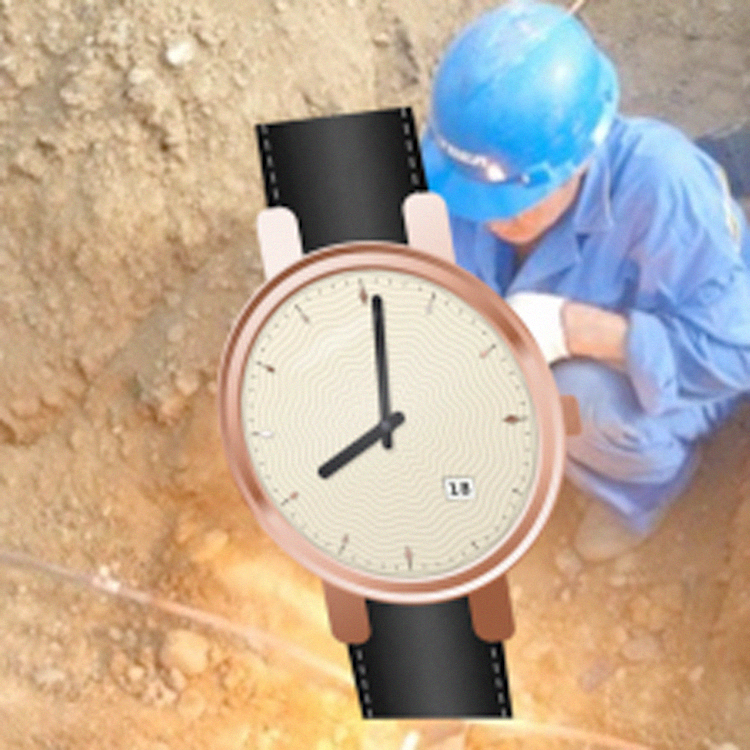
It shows 8h01
